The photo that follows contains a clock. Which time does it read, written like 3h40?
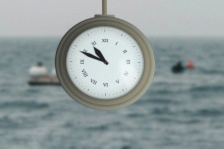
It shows 10h49
